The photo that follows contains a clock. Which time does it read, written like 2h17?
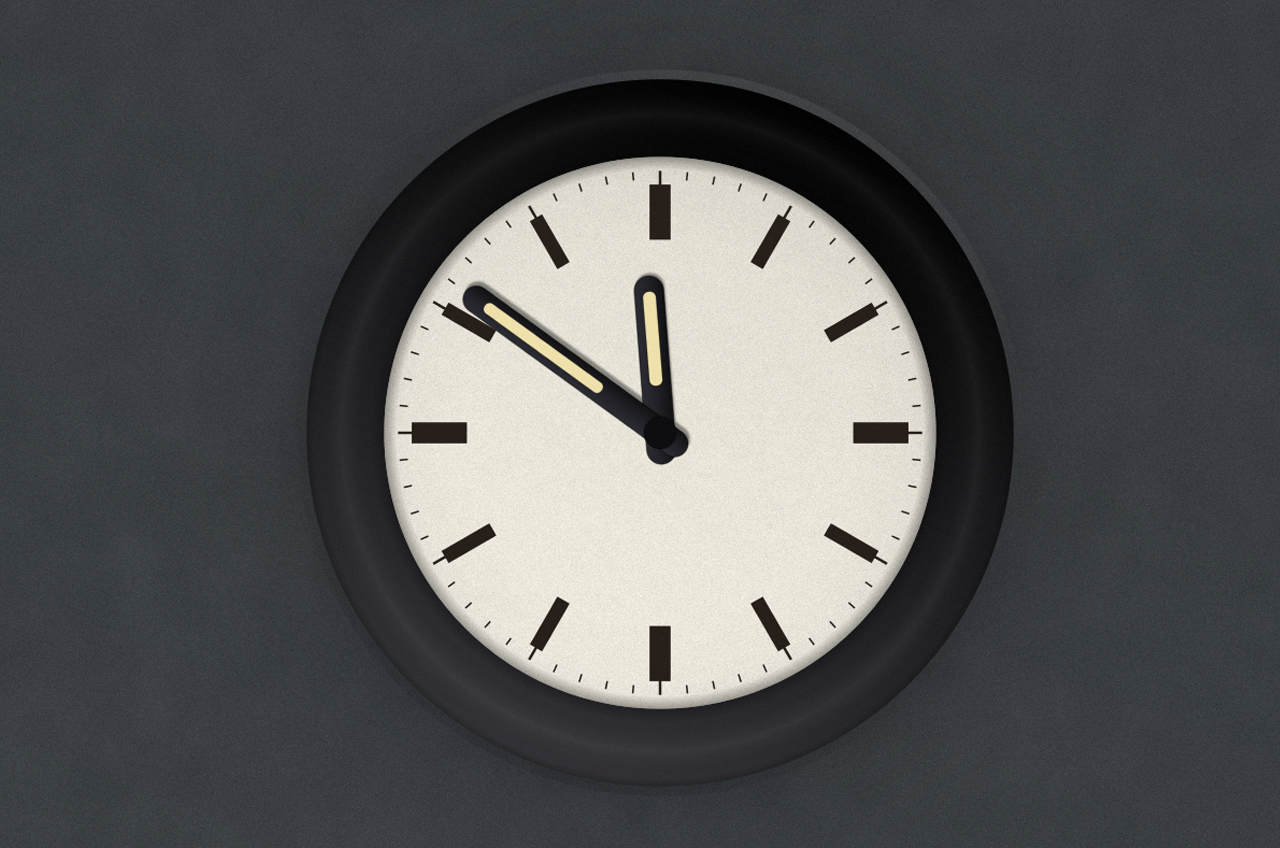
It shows 11h51
